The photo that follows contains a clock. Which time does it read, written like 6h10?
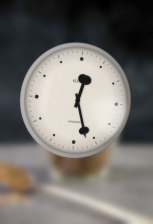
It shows 12h27
